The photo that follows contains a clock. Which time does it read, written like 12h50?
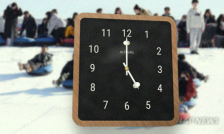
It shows 5h00
